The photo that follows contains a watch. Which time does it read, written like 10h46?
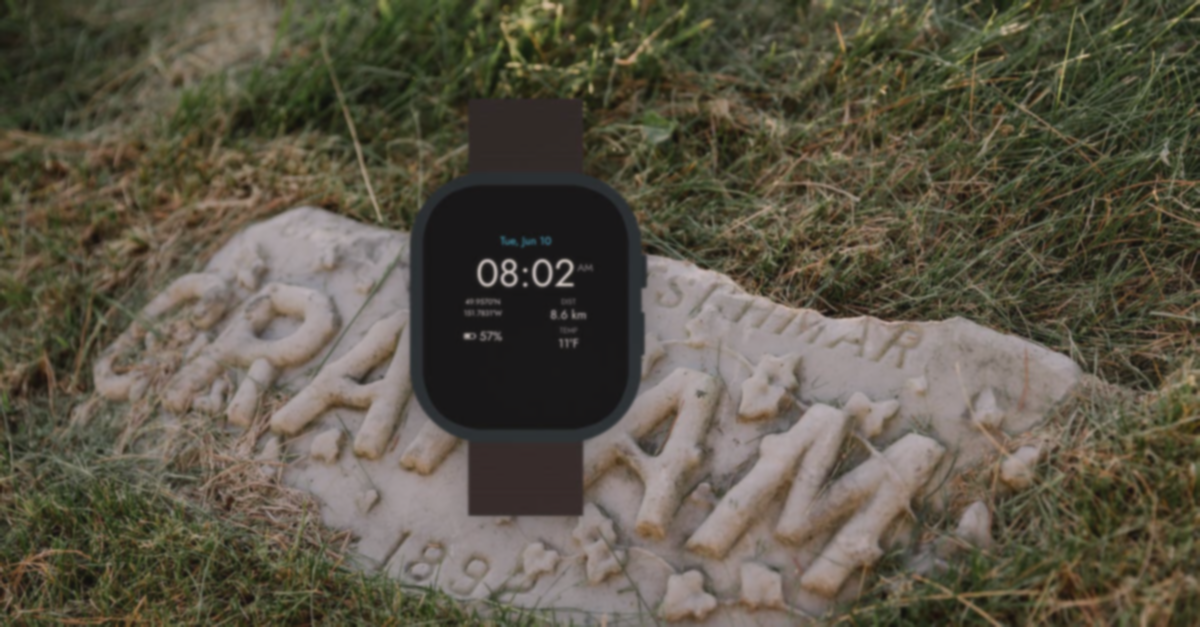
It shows 8h02
